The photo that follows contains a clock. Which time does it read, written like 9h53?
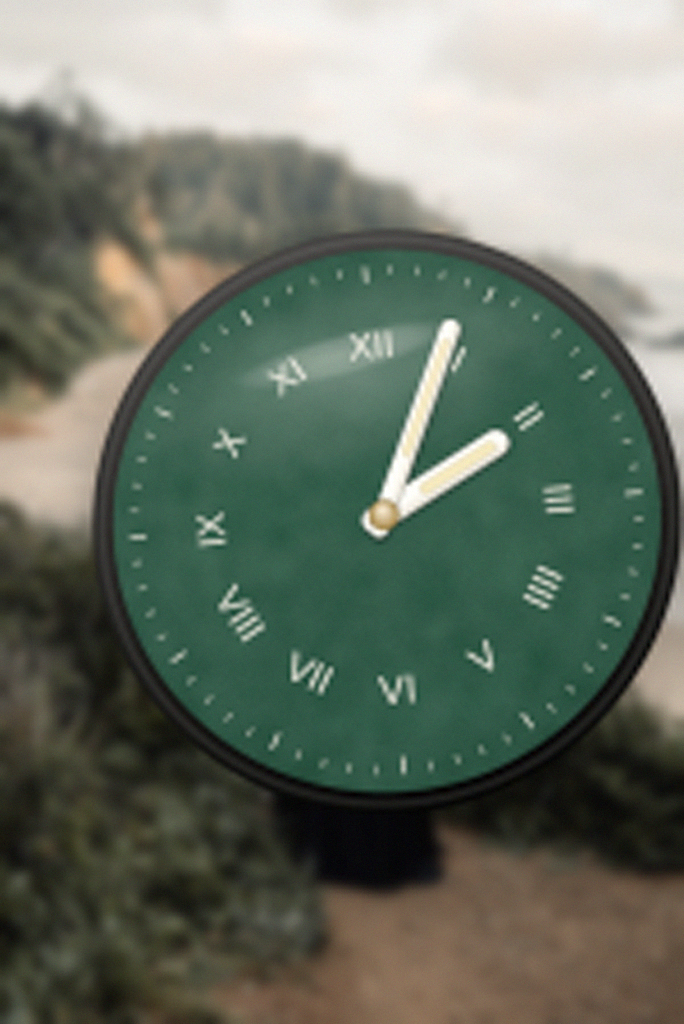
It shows 2h04
